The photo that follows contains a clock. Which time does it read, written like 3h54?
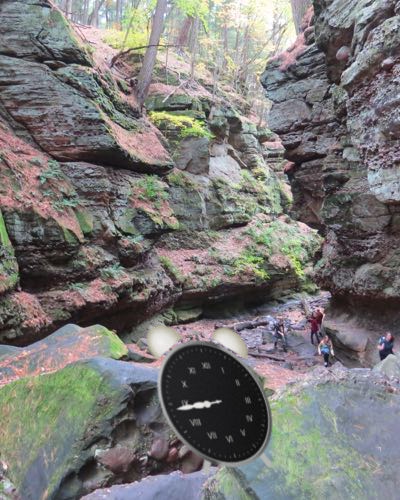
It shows 8h44
